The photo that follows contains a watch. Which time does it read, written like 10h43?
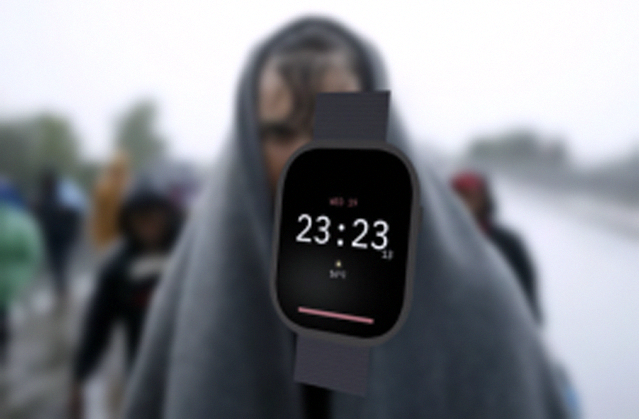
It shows 23h23
